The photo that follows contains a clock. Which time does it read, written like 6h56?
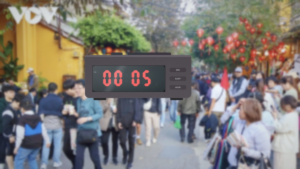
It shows 0h05
